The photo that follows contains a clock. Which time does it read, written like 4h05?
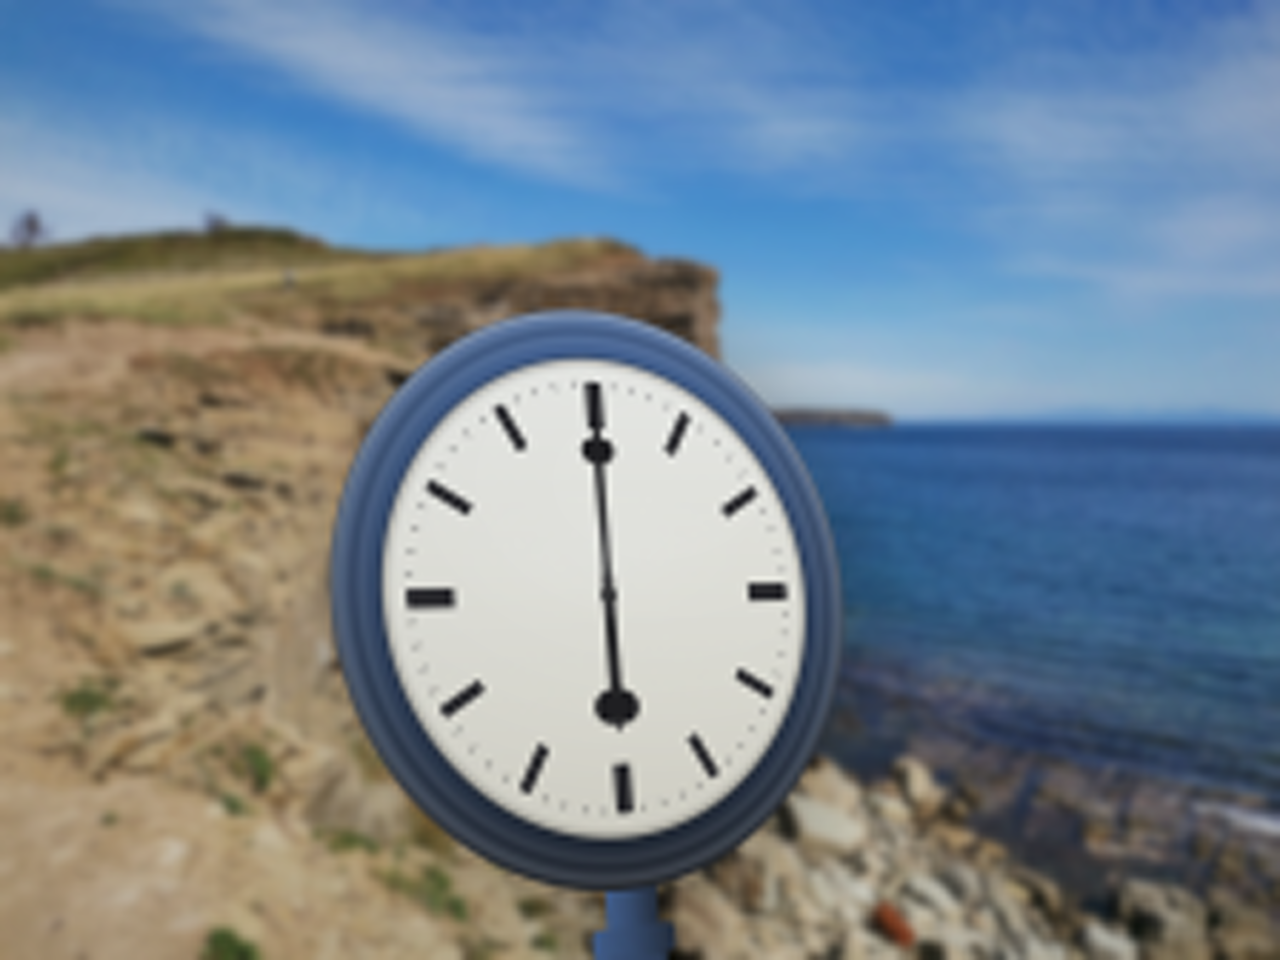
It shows 6h00
